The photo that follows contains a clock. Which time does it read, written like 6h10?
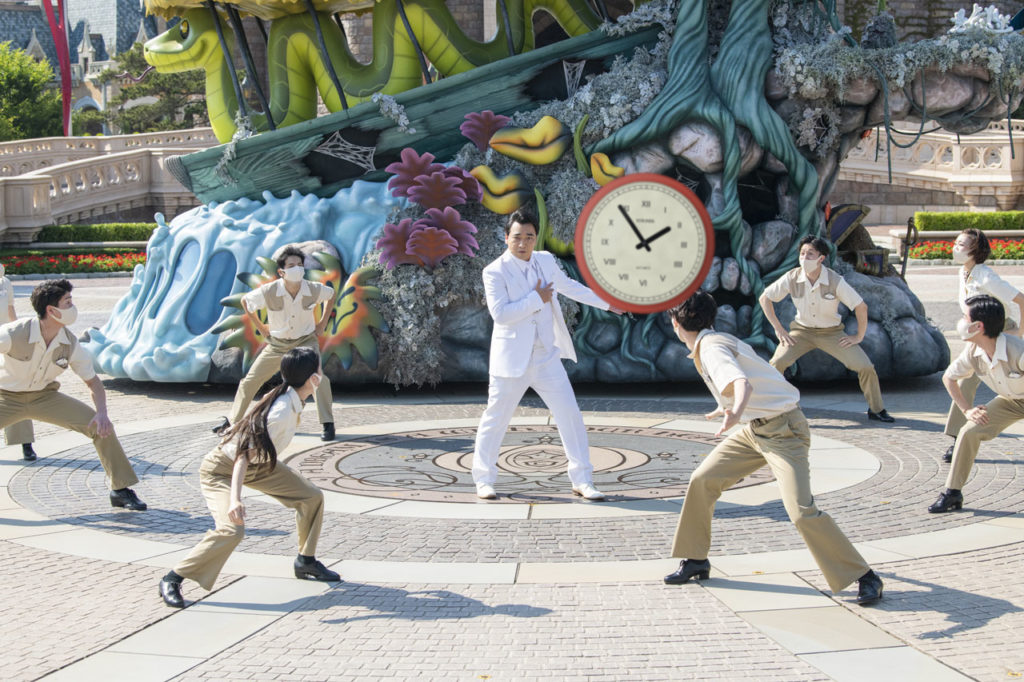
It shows 1h54
